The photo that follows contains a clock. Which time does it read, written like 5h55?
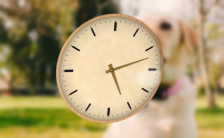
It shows 5h12
